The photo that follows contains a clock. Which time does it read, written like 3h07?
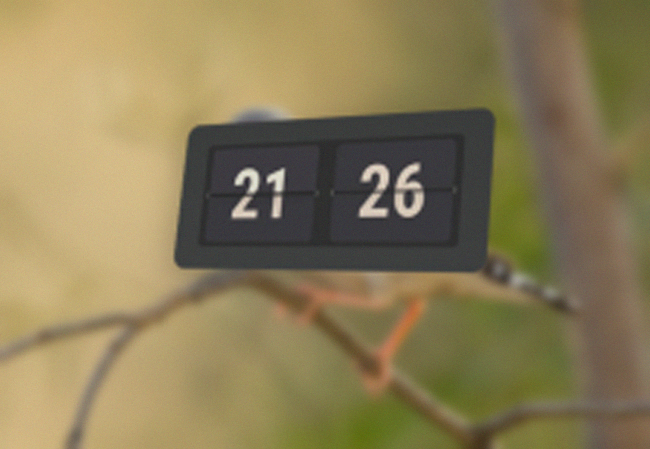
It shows 21h26
